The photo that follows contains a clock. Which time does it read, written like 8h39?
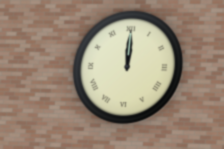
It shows 12h00
